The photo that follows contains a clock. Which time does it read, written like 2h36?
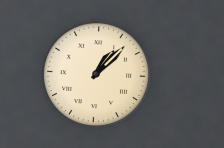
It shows 1h07
